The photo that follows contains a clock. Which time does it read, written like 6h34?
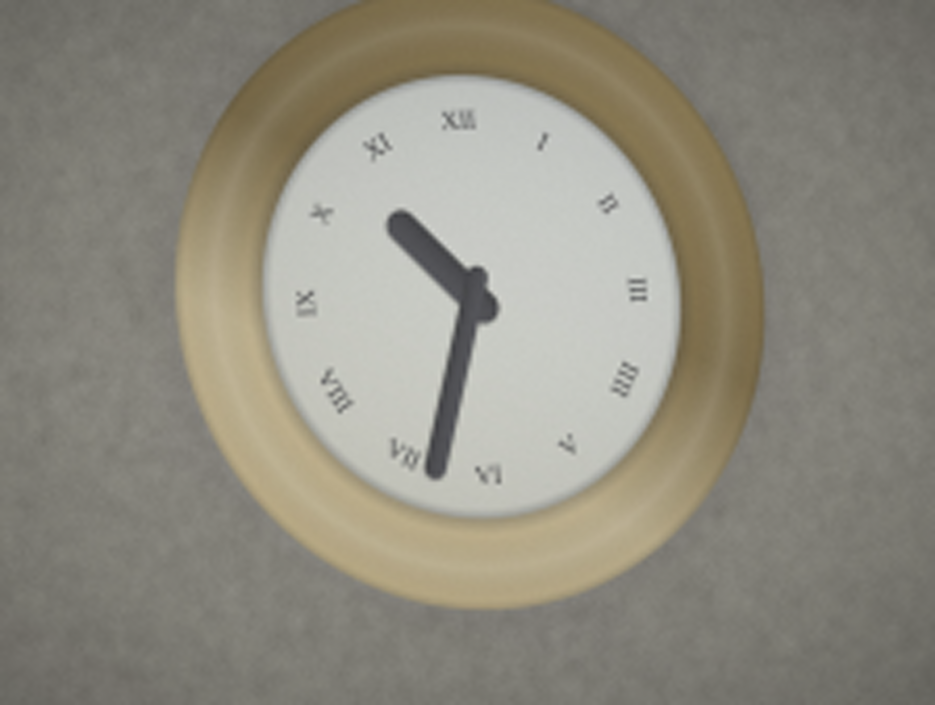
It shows 10h33
